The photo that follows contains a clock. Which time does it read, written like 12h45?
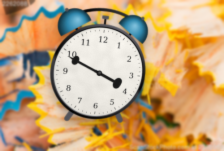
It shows 3h49
